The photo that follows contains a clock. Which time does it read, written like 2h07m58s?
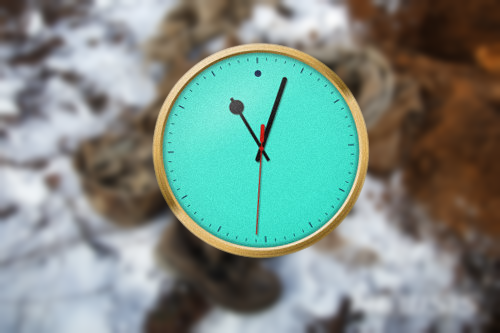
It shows 11h03m31s
